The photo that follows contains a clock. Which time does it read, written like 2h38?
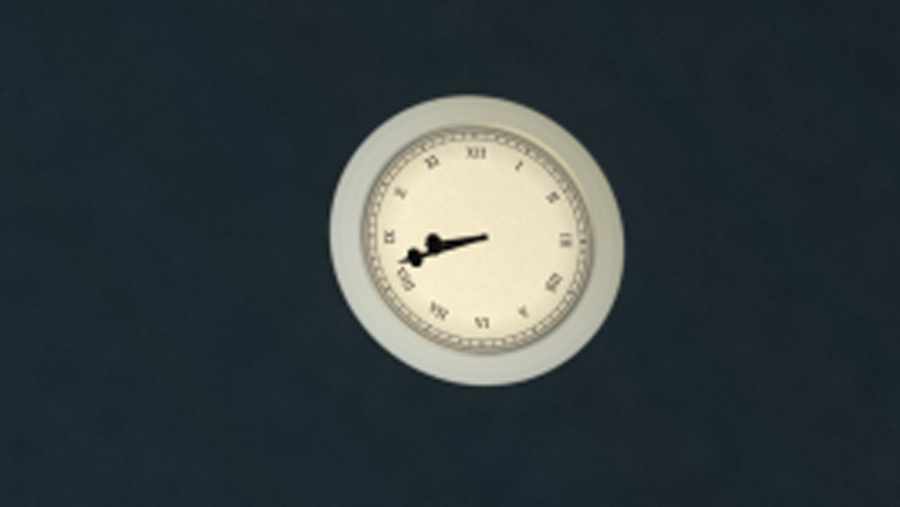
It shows 8h42
